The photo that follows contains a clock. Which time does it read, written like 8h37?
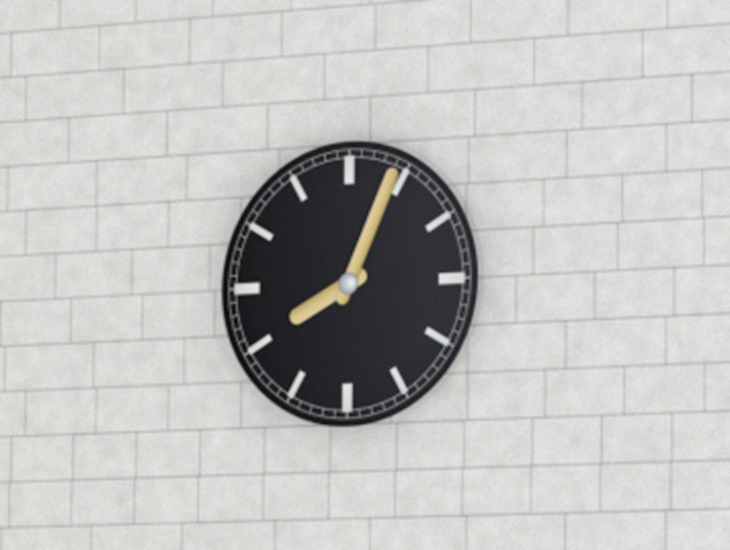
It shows 8h04
